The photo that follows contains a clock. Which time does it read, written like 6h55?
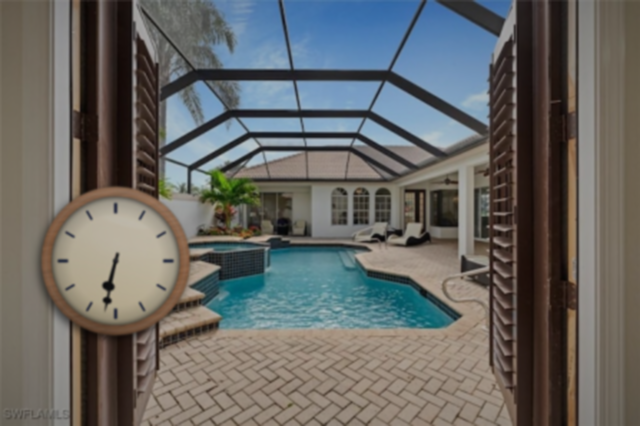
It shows 6h32
